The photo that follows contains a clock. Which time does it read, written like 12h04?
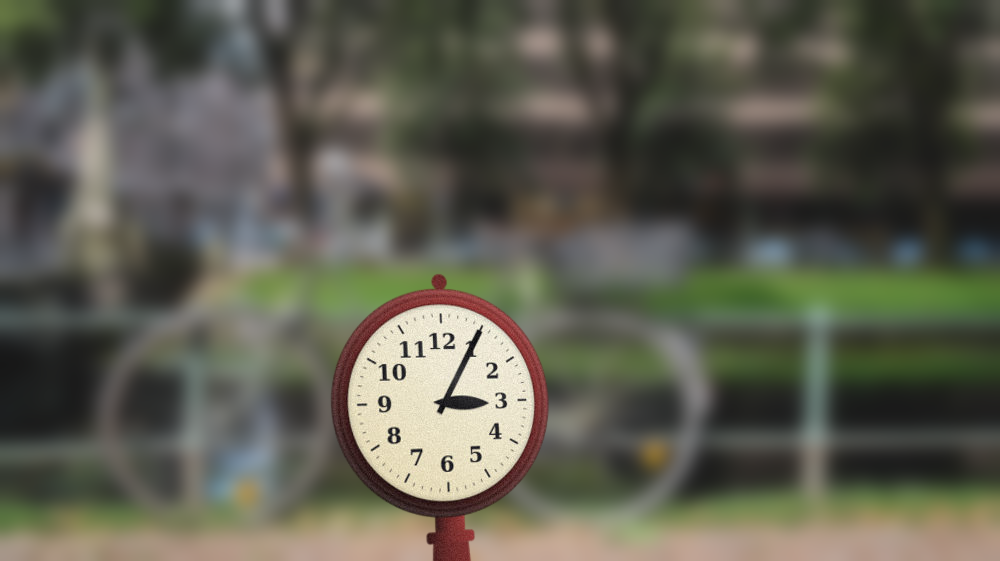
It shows 3h05
